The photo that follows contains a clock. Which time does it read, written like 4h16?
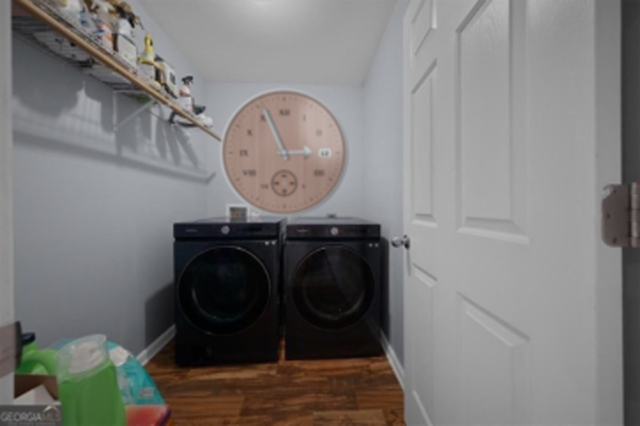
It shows 2h56
